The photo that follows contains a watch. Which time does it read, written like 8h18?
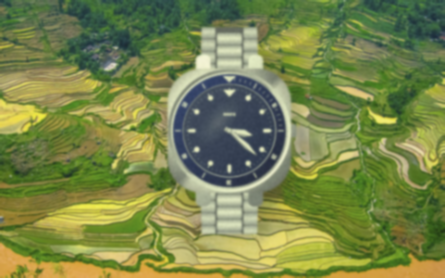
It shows 3h22
